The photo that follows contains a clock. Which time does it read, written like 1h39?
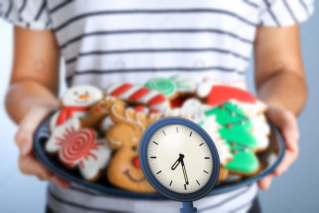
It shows 7h29
